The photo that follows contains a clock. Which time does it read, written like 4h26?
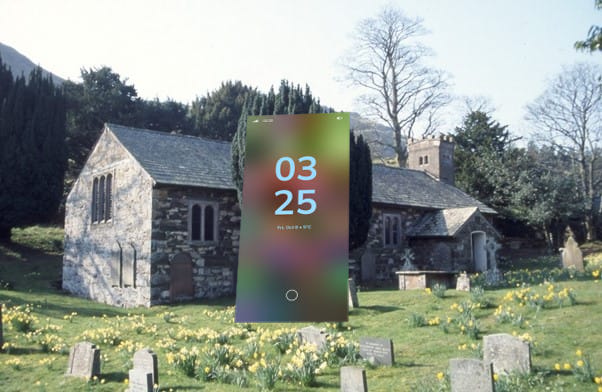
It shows 3h25
